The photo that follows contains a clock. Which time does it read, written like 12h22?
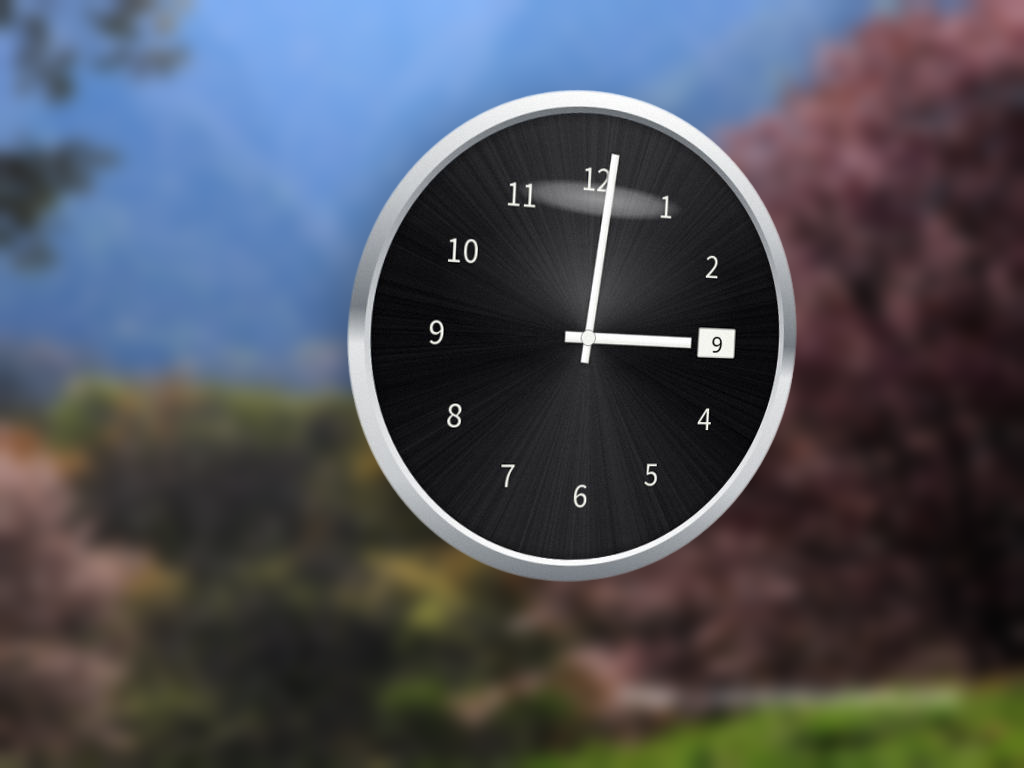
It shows 3h01
